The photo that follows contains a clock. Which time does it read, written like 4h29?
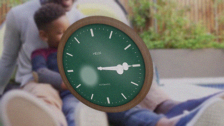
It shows 3h15
